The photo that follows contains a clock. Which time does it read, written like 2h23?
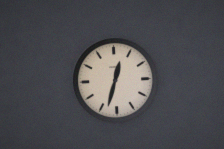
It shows 12h33
